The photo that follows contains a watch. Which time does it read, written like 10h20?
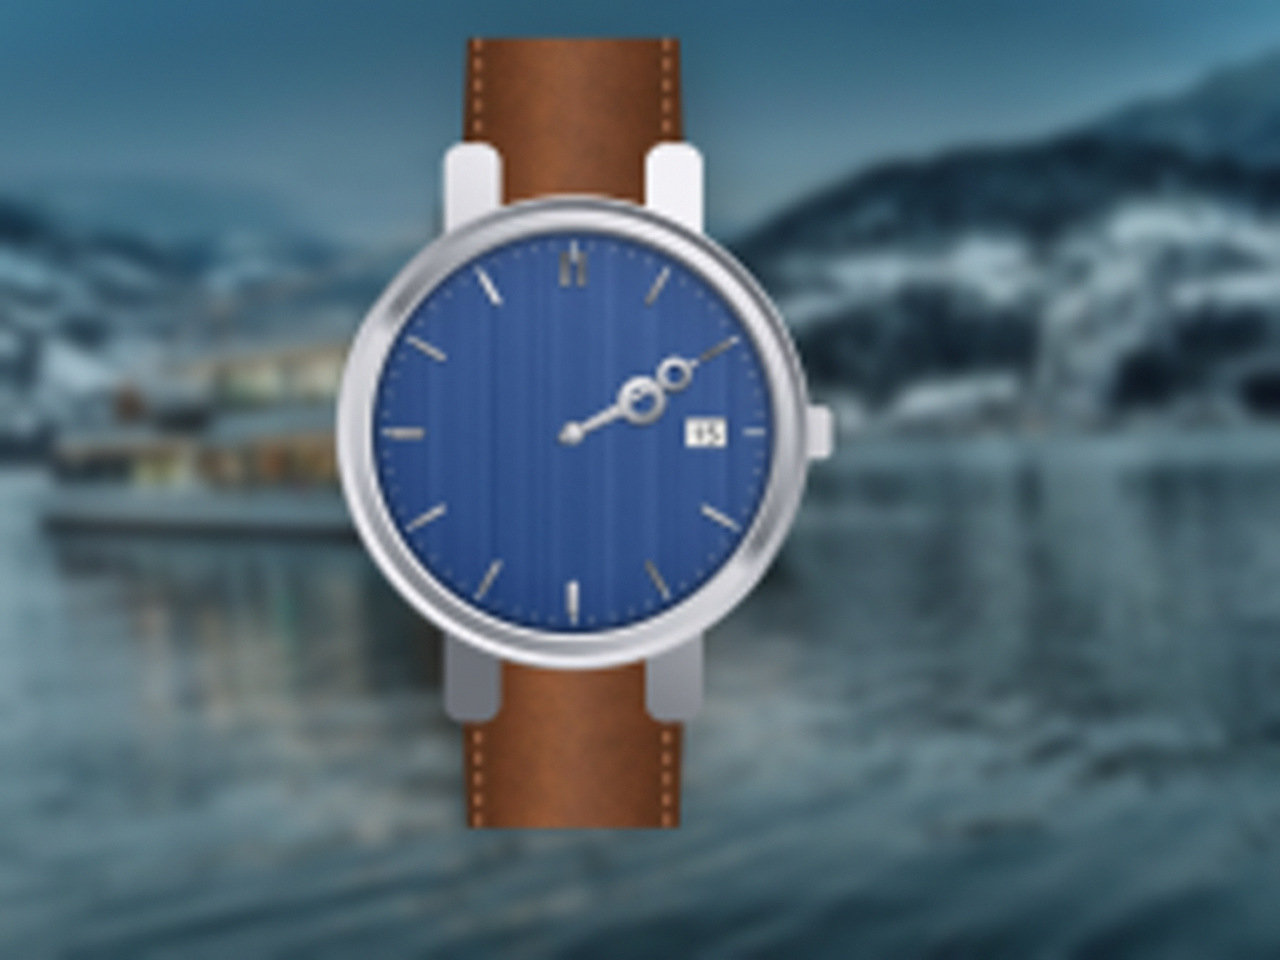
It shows 2h10
